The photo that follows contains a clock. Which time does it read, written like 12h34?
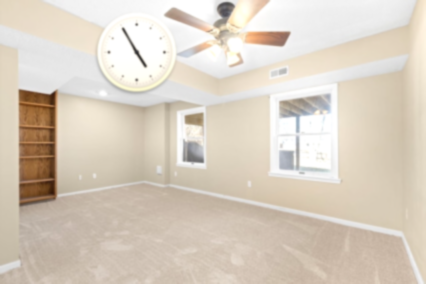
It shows 4h55
